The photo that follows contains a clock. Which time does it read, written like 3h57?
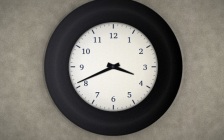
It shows 3h41
